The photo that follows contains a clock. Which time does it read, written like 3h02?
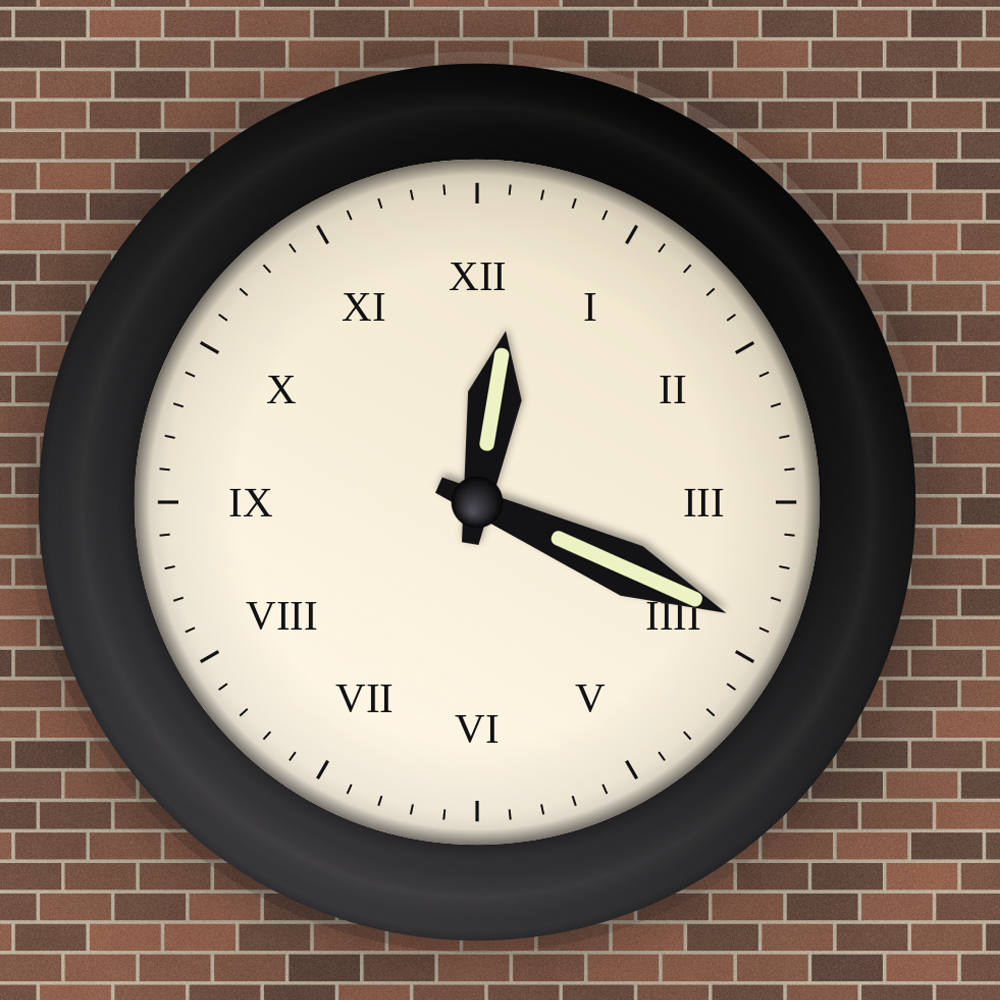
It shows 12h19
